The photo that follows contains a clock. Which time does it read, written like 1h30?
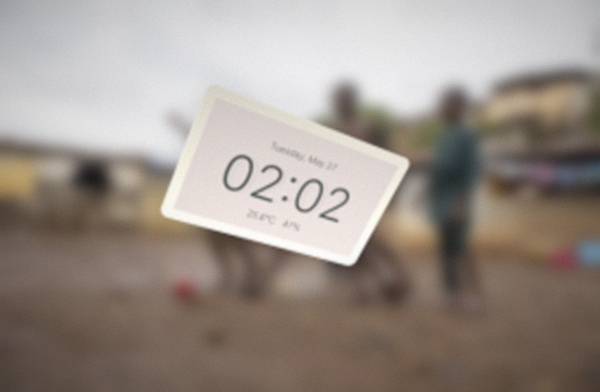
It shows 2h02
